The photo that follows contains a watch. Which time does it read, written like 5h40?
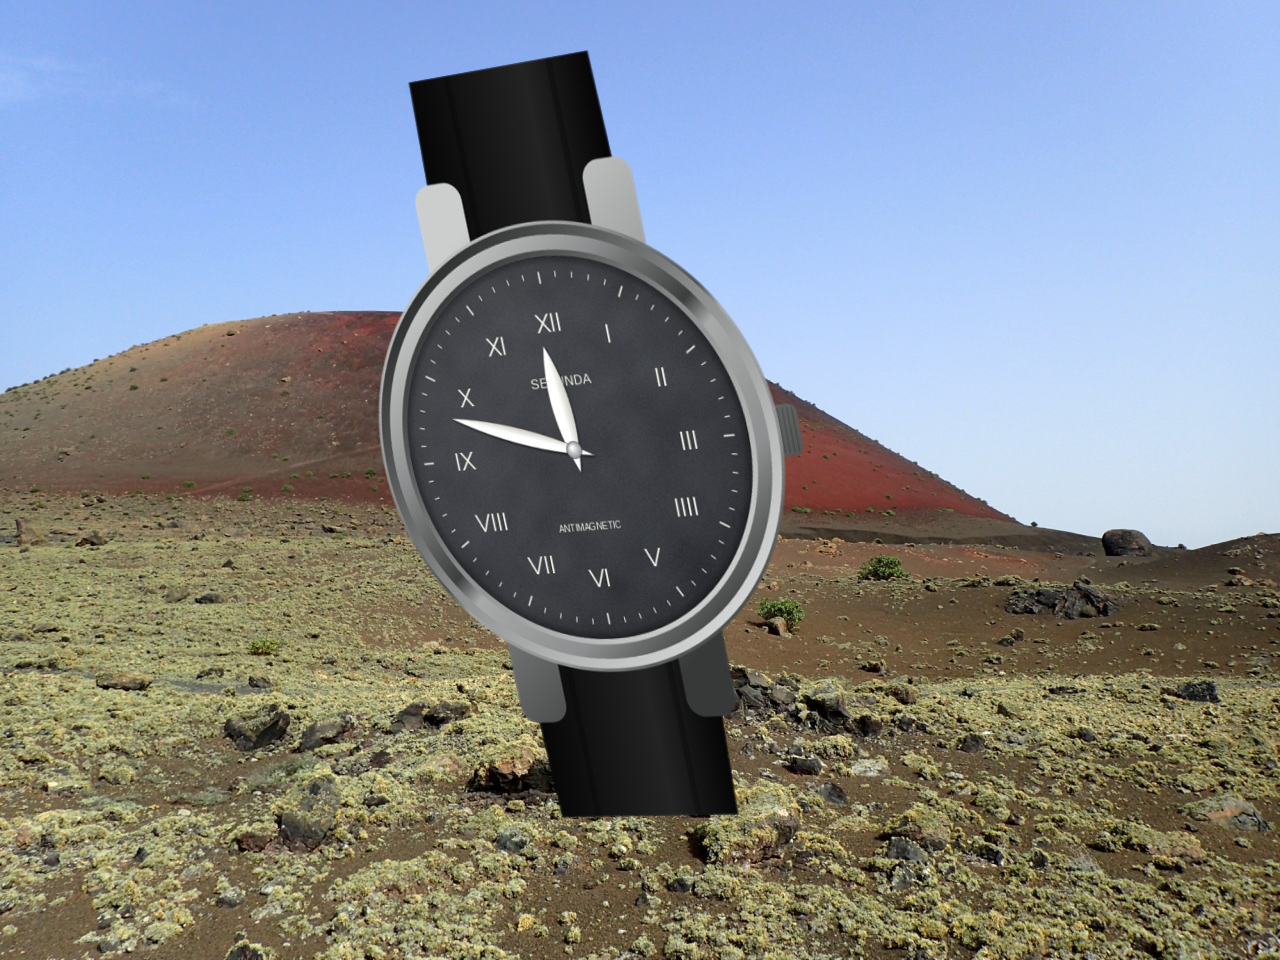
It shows 11h48
